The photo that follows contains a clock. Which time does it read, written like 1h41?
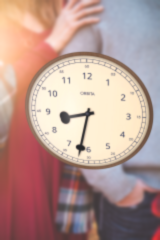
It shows 8h32
